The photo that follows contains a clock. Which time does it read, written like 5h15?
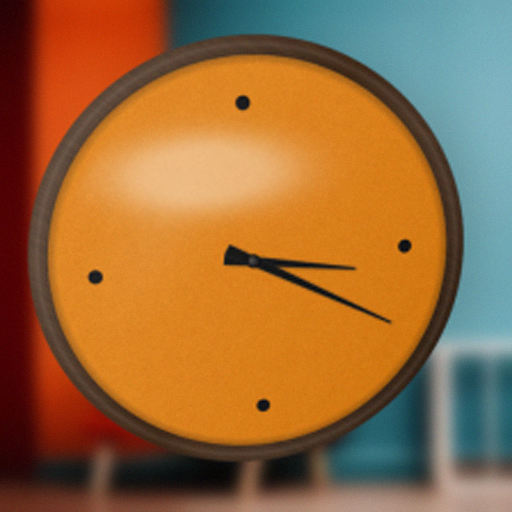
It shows 3h20
